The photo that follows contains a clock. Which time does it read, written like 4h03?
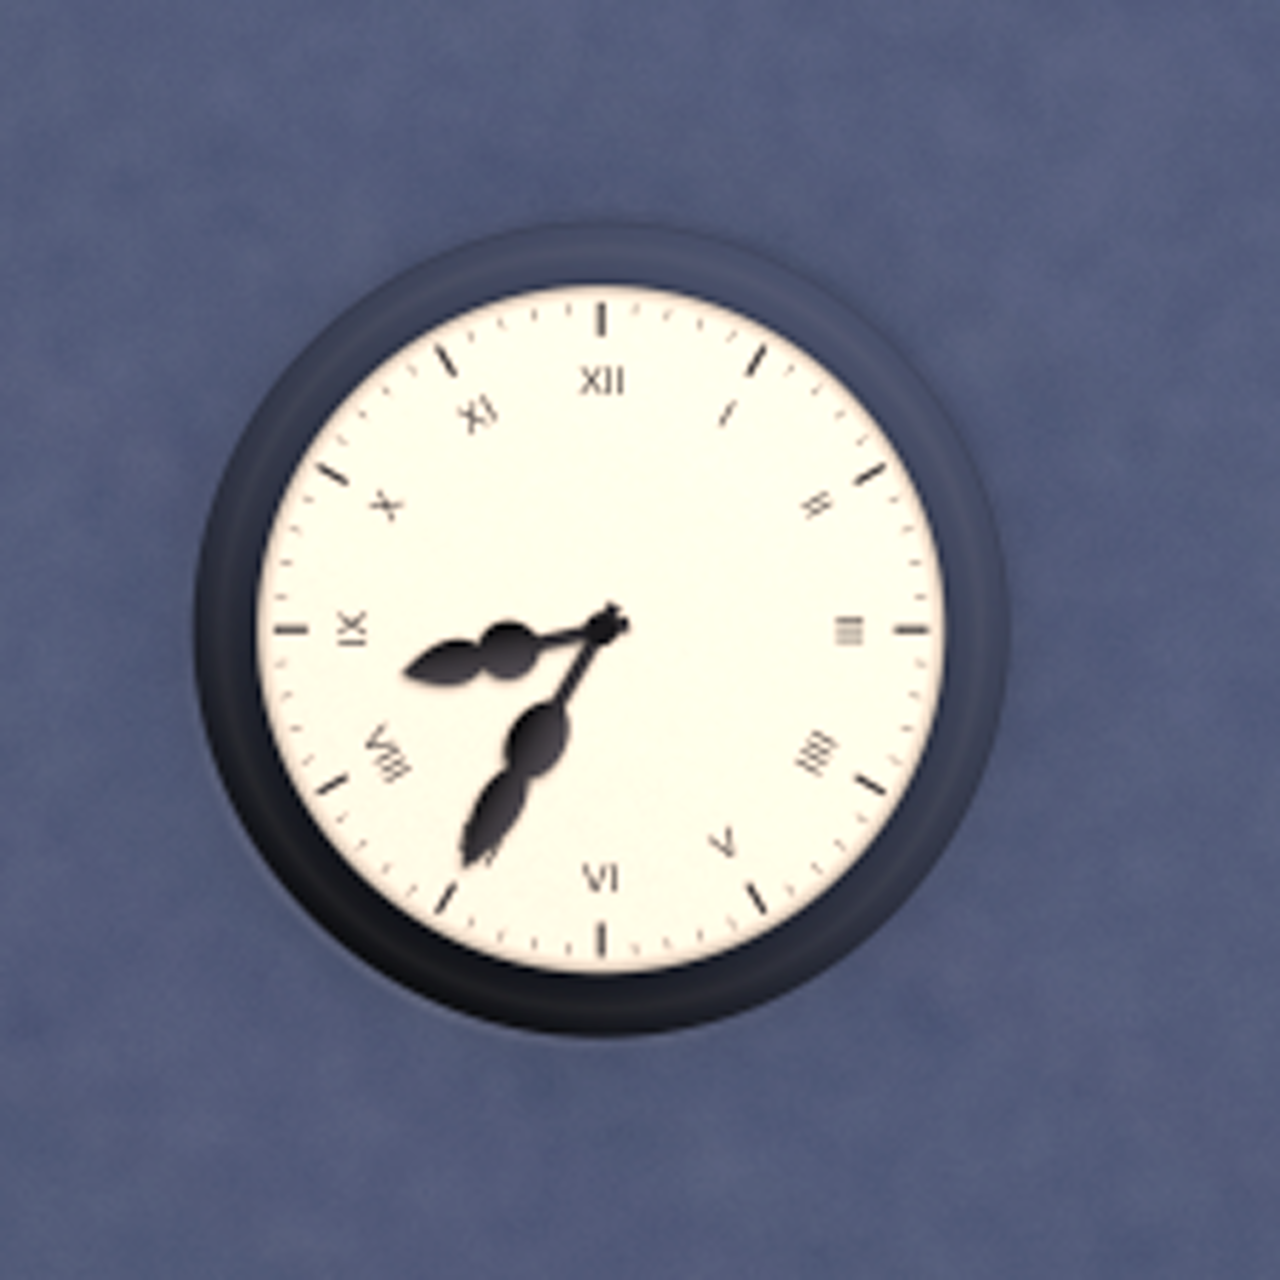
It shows 8h35
